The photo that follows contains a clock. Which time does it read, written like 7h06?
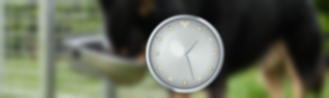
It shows 1h27
